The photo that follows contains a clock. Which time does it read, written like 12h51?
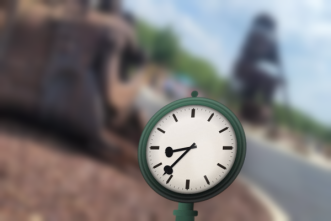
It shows 8h37
